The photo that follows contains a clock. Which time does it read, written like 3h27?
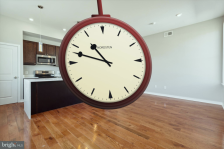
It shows 10h48
